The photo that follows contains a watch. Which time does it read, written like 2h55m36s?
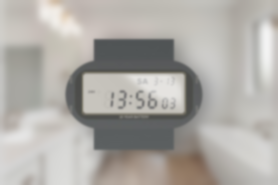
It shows 13h56m03s
